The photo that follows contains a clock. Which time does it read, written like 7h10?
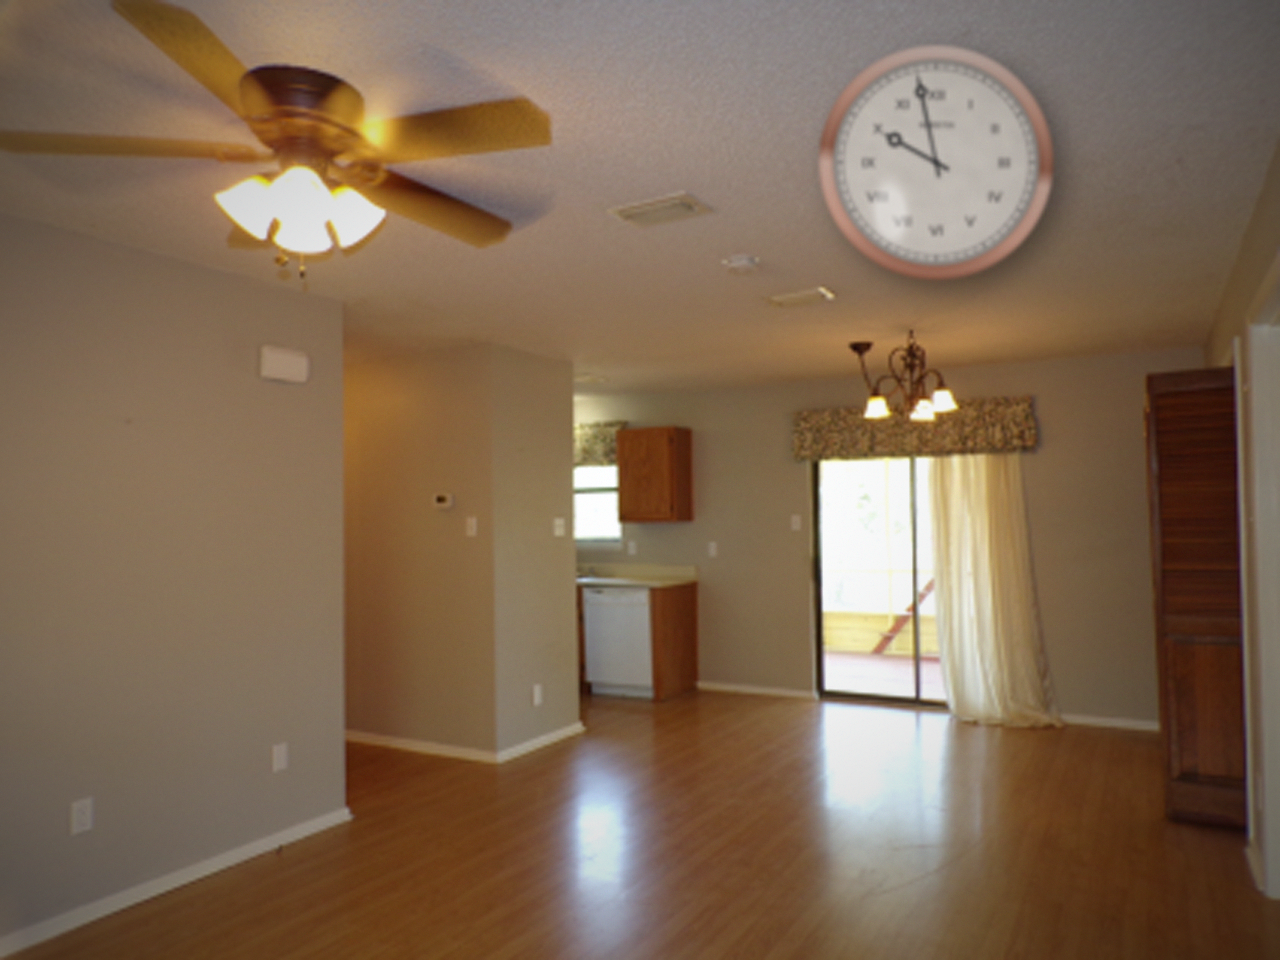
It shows 9h58
